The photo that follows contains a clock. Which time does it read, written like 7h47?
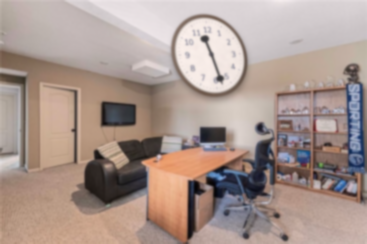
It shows 11h28
